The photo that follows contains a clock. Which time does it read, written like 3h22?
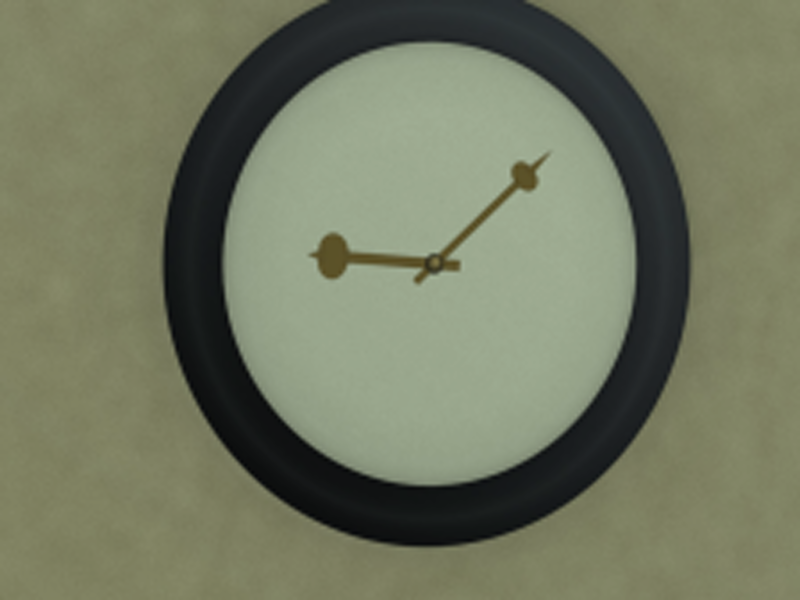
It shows 9h08
